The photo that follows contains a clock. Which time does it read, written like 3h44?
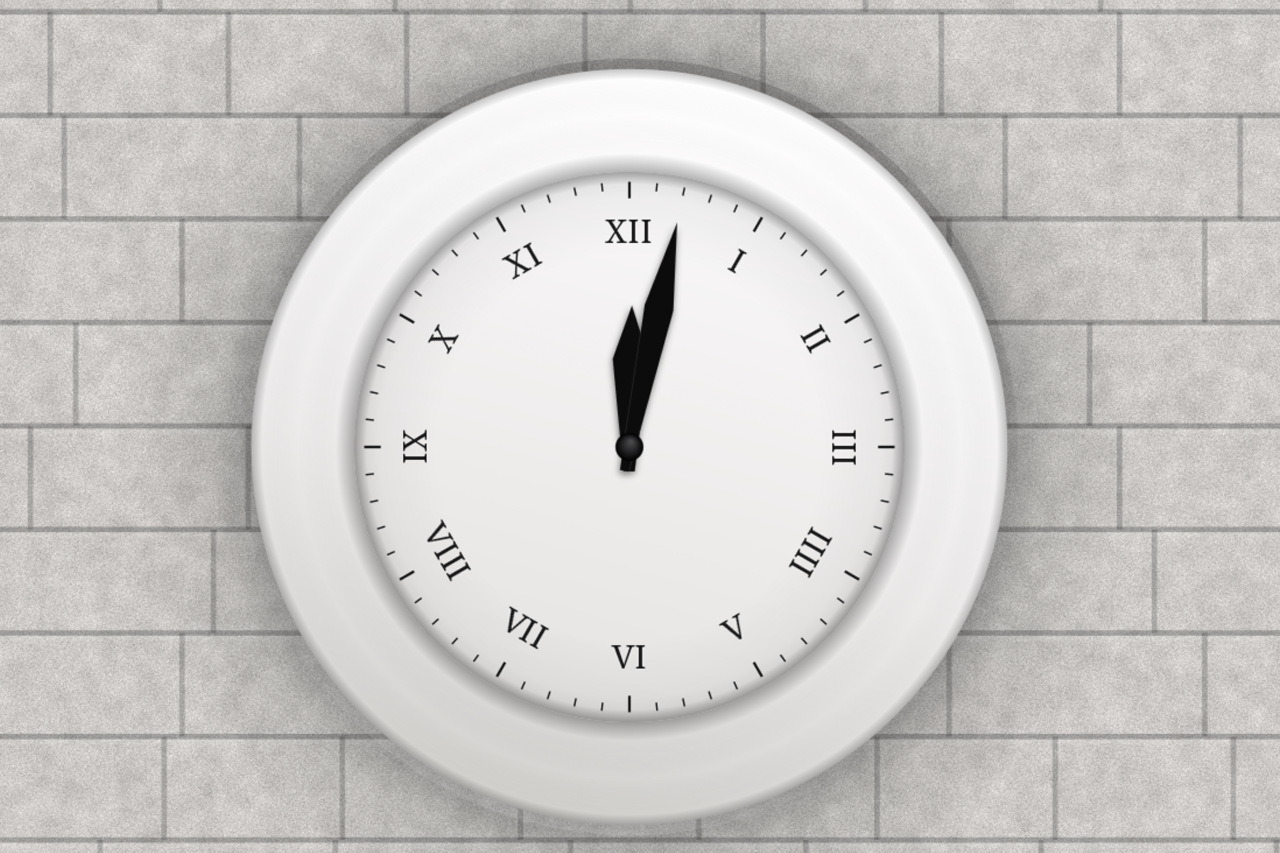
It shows 12h02
